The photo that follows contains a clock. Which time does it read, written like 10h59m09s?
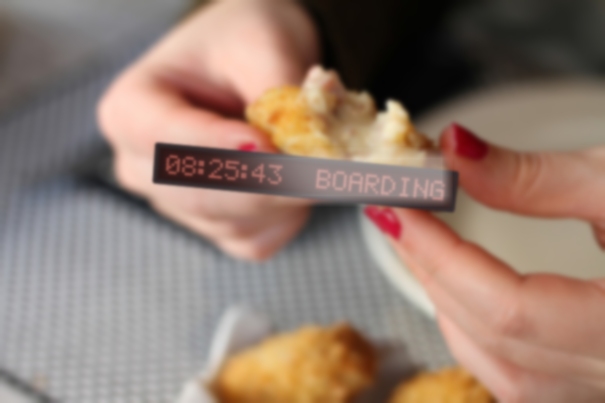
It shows 8h25m43s
